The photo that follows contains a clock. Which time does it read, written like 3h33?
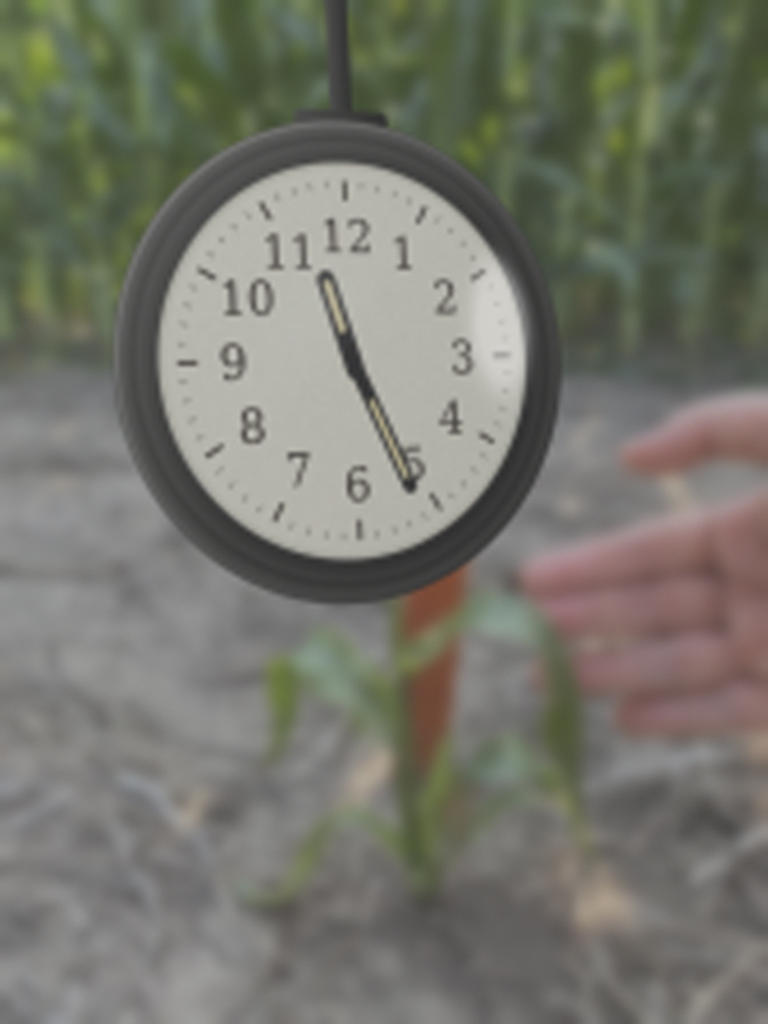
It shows 11h26
